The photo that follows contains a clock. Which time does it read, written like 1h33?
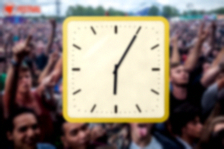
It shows 6h05
